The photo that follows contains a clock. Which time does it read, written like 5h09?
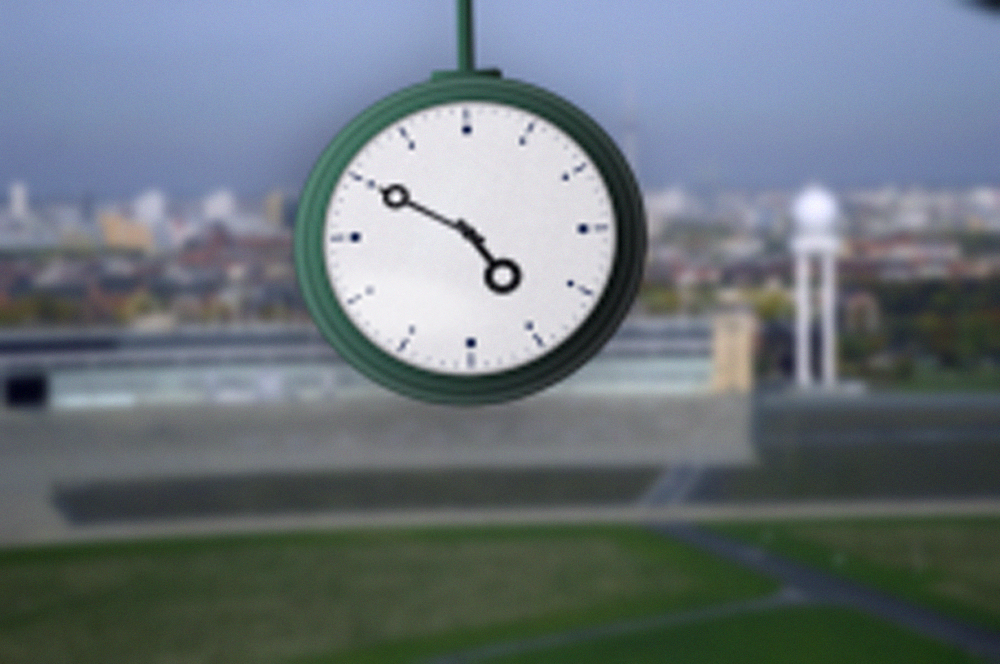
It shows 4h50
